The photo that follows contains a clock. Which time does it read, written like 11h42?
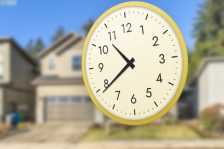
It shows 10h39
